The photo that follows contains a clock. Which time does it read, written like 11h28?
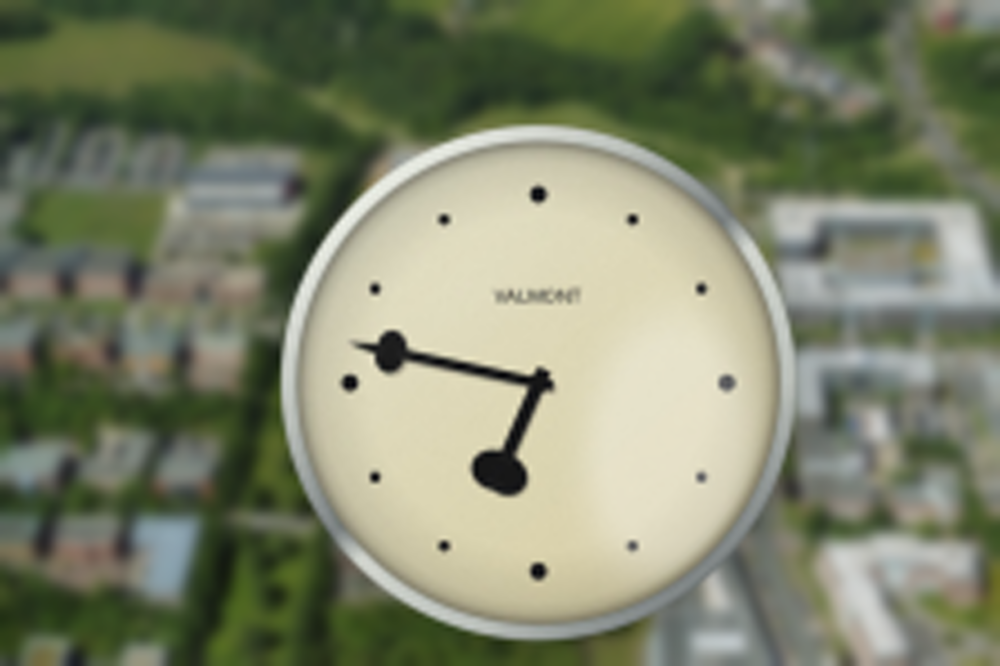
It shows 6h47
